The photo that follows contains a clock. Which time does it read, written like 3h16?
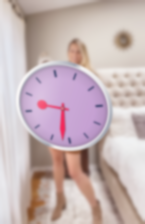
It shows 9h32
